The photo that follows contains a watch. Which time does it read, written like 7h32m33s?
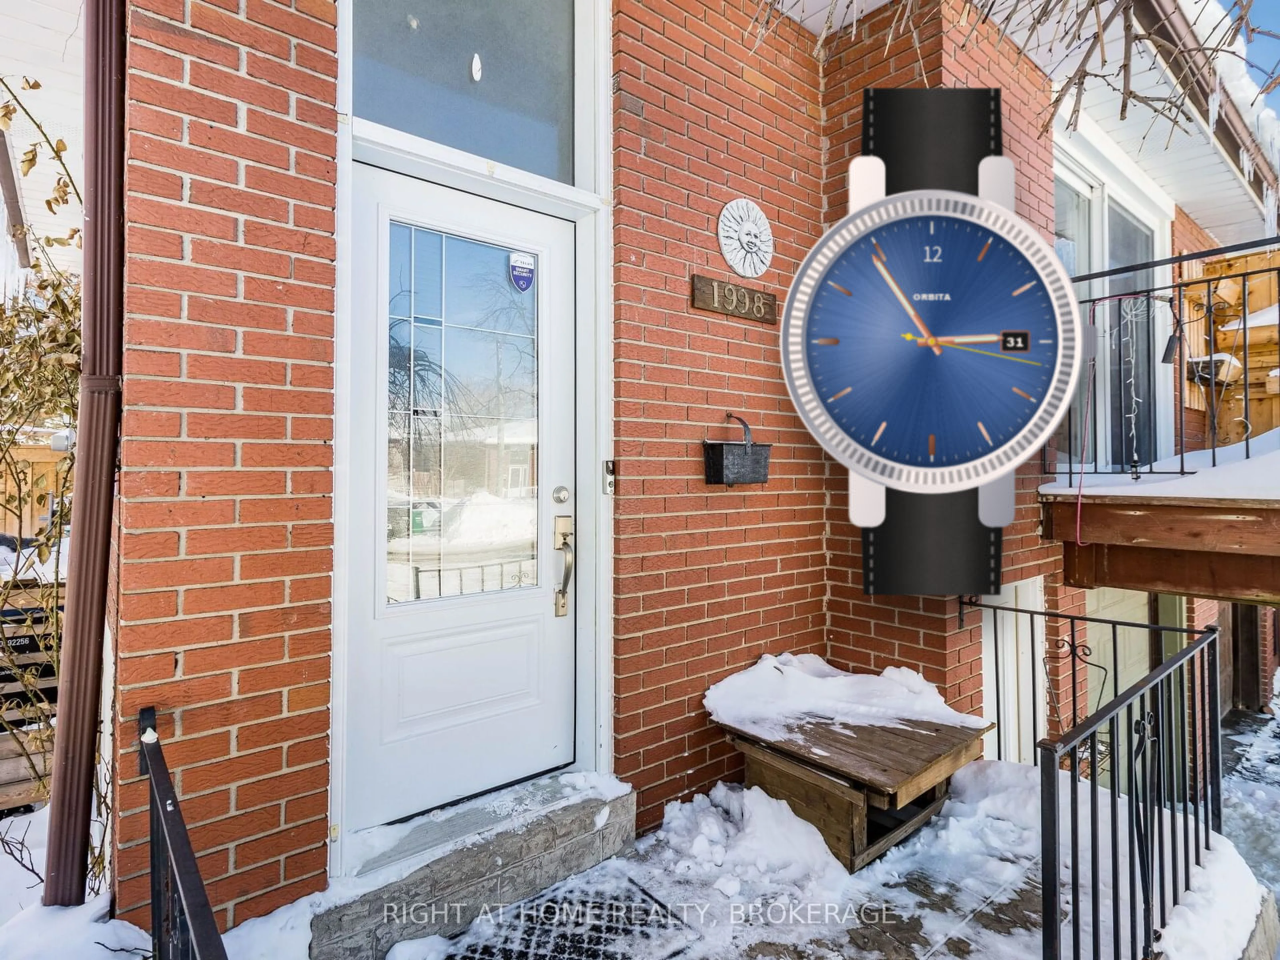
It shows 2h54m17s
